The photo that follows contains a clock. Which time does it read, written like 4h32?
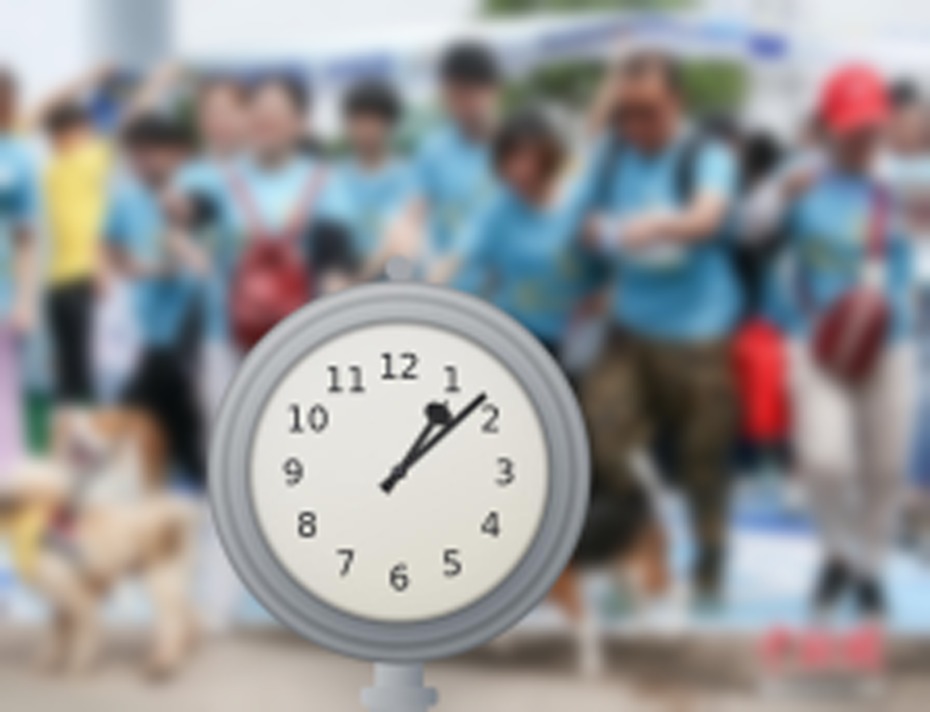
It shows 1h08
